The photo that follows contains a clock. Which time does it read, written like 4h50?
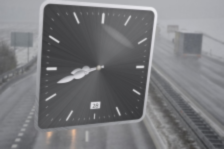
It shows 8h42
